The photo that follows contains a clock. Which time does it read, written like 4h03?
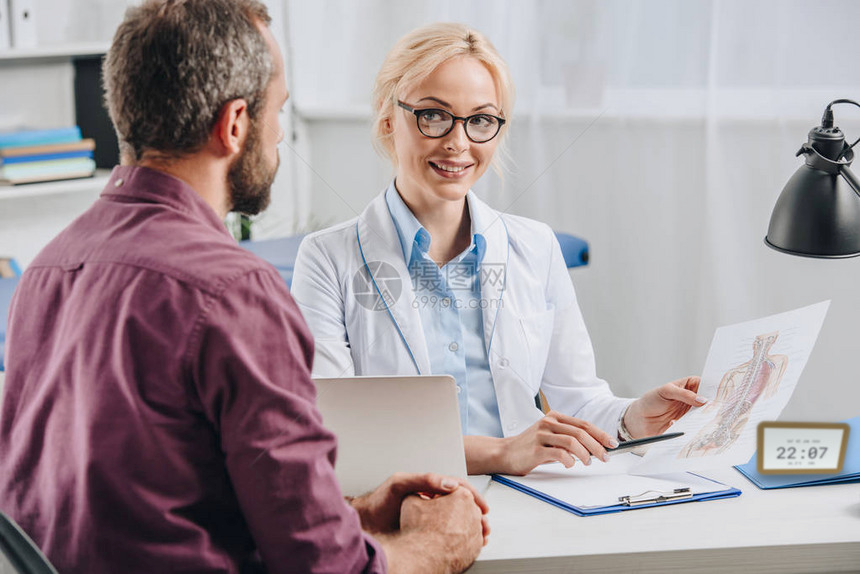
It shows 22h07
